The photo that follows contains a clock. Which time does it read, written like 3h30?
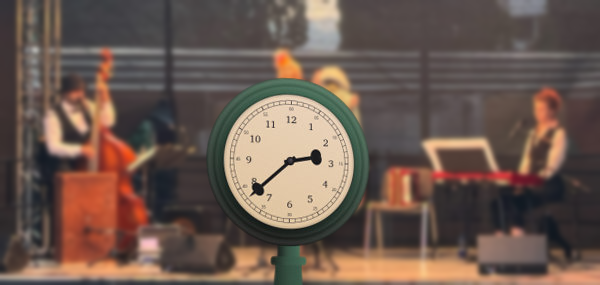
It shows 2h38
